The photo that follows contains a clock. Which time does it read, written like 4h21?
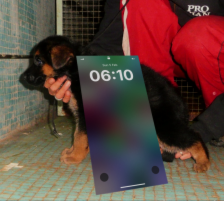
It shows 6h10
